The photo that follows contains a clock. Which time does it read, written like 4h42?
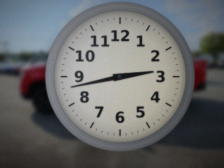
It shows 2h43
